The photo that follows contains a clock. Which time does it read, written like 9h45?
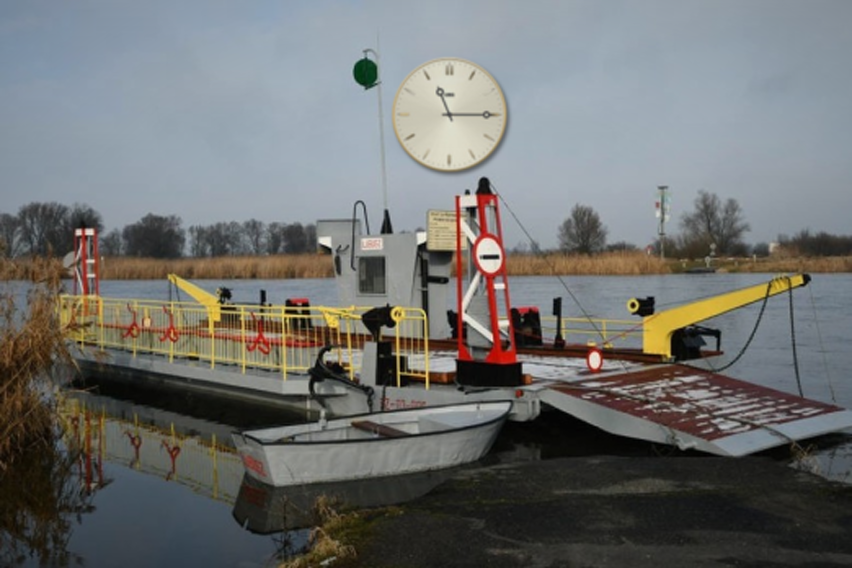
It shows 11h15
